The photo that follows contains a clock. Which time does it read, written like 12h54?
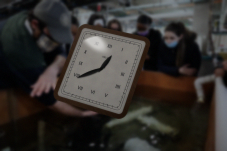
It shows 12h39
